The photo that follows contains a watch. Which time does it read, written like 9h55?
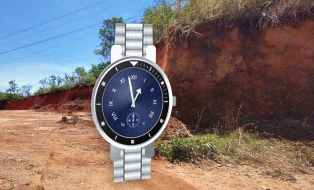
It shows 12h58
